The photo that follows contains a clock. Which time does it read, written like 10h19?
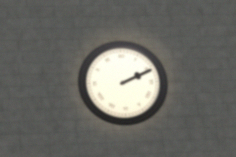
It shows 2h11
